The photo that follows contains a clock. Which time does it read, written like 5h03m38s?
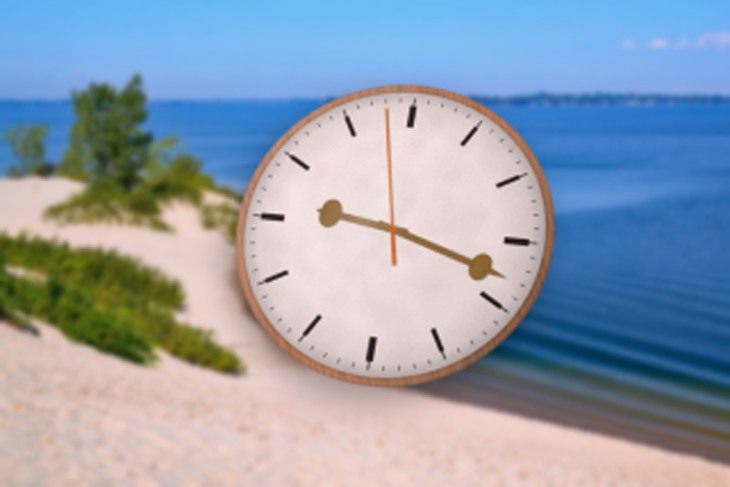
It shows 9h17m58s
